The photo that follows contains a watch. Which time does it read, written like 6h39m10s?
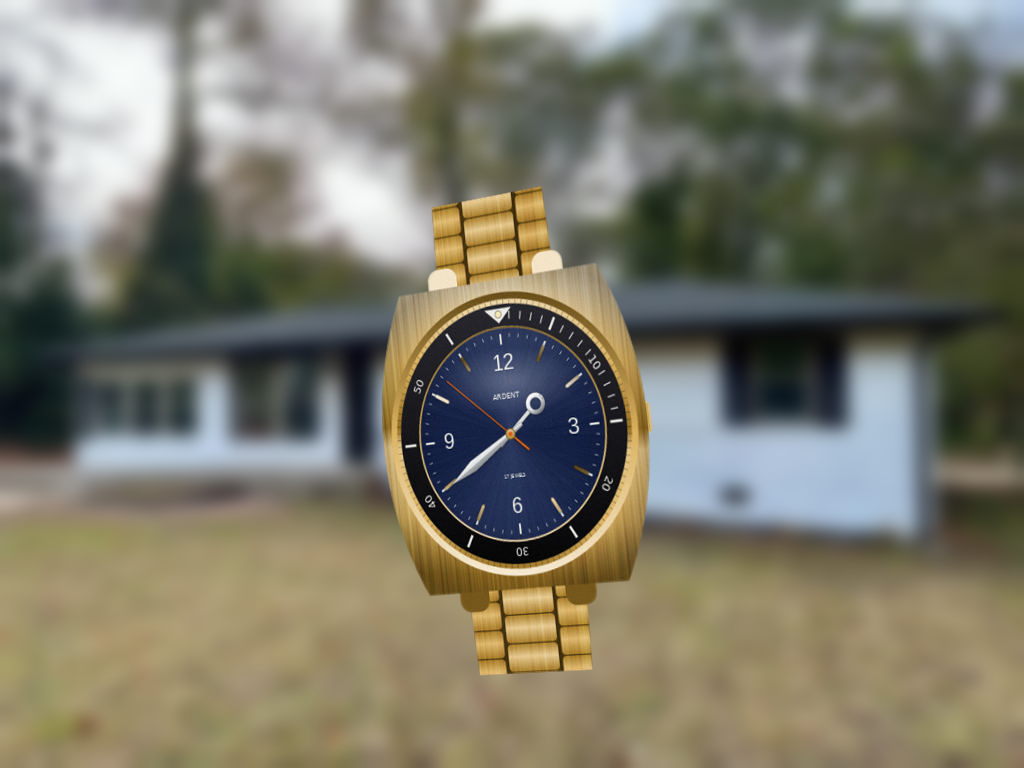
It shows 1h39m52s
